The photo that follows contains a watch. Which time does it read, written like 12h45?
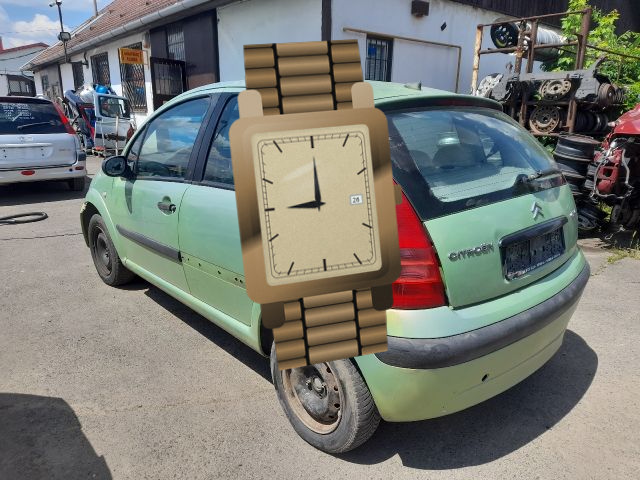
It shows 9h00
